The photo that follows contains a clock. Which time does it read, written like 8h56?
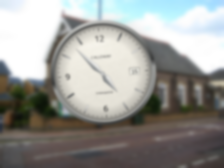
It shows 4h53
